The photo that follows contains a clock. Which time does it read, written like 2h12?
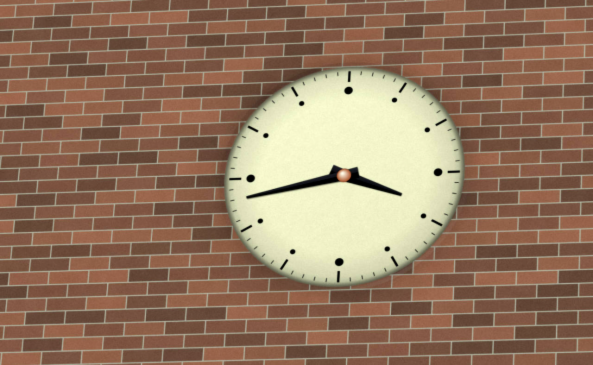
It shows 3h43
